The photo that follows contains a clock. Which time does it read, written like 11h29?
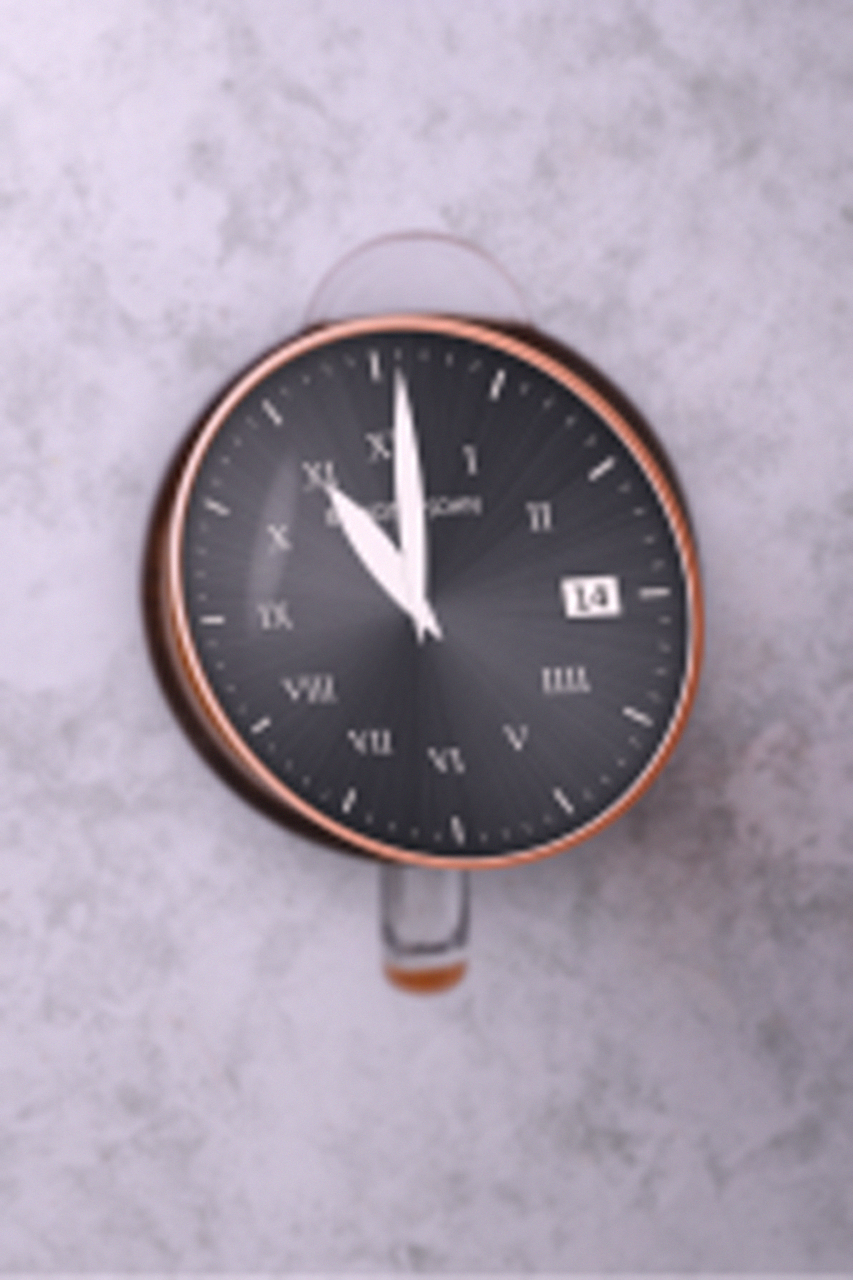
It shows 11h01
